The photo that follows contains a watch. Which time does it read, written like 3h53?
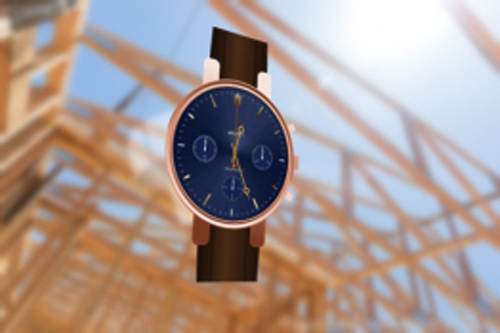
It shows 12h26
